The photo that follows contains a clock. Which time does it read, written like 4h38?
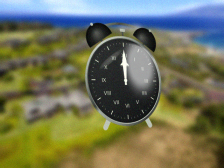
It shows 12h00
